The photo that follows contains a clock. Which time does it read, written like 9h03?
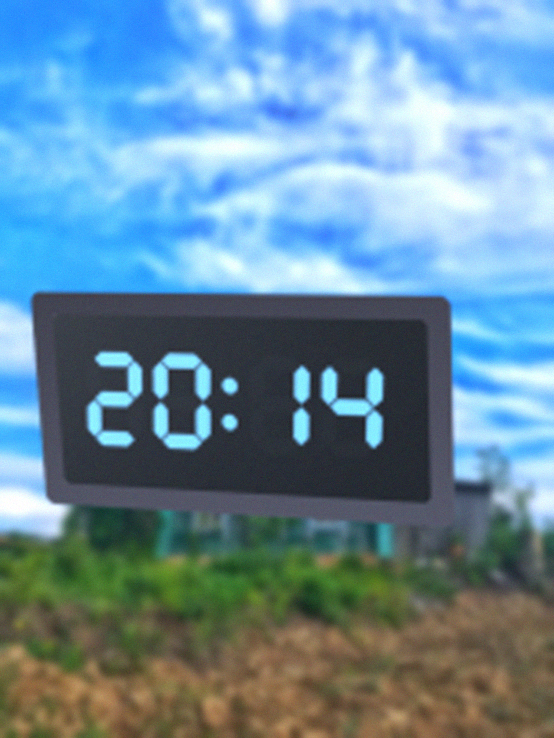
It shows 20h14
